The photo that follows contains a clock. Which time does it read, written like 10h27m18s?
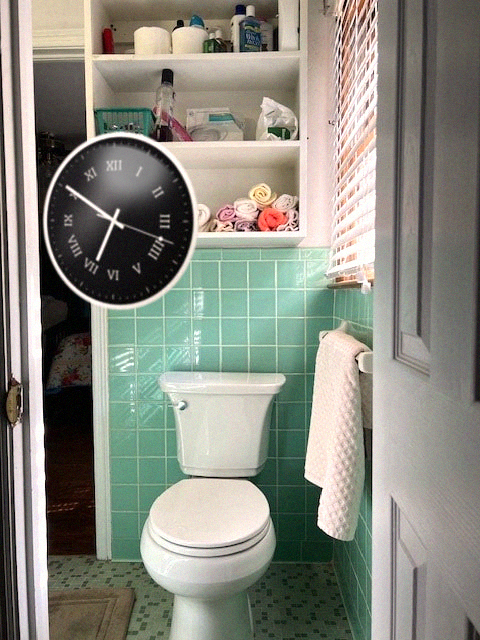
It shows 6h50m18s
